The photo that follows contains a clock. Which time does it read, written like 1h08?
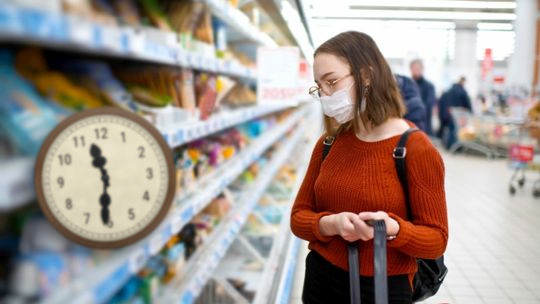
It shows 11h31
